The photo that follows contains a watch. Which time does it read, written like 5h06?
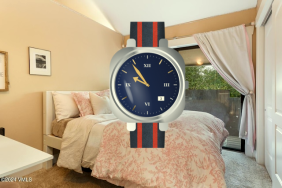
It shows 9h54
